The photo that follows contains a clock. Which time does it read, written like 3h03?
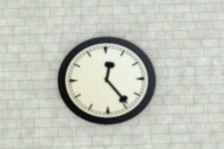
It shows 12h24
